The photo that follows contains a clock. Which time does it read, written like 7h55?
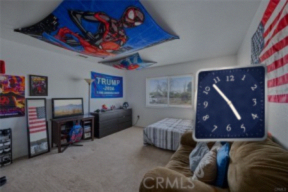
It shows 4h53
